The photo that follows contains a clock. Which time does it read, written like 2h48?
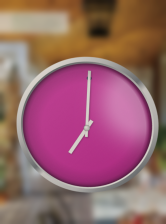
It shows 7h00
